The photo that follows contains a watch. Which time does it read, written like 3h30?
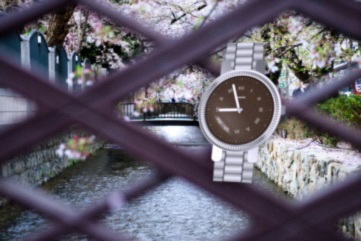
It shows 8h57
